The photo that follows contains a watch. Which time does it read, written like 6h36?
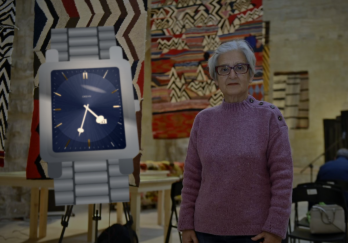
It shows 4h33
